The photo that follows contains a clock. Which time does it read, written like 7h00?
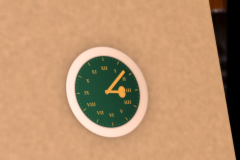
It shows 3h08
